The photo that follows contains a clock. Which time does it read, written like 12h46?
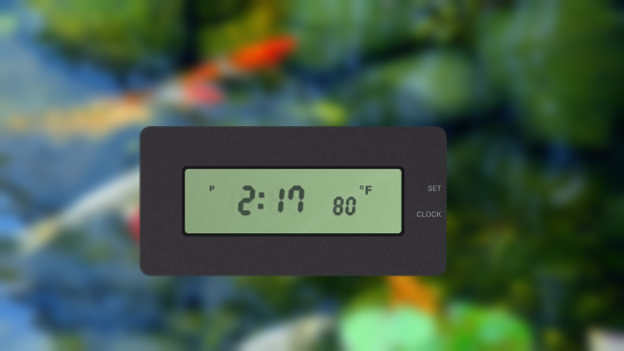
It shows 2h17
